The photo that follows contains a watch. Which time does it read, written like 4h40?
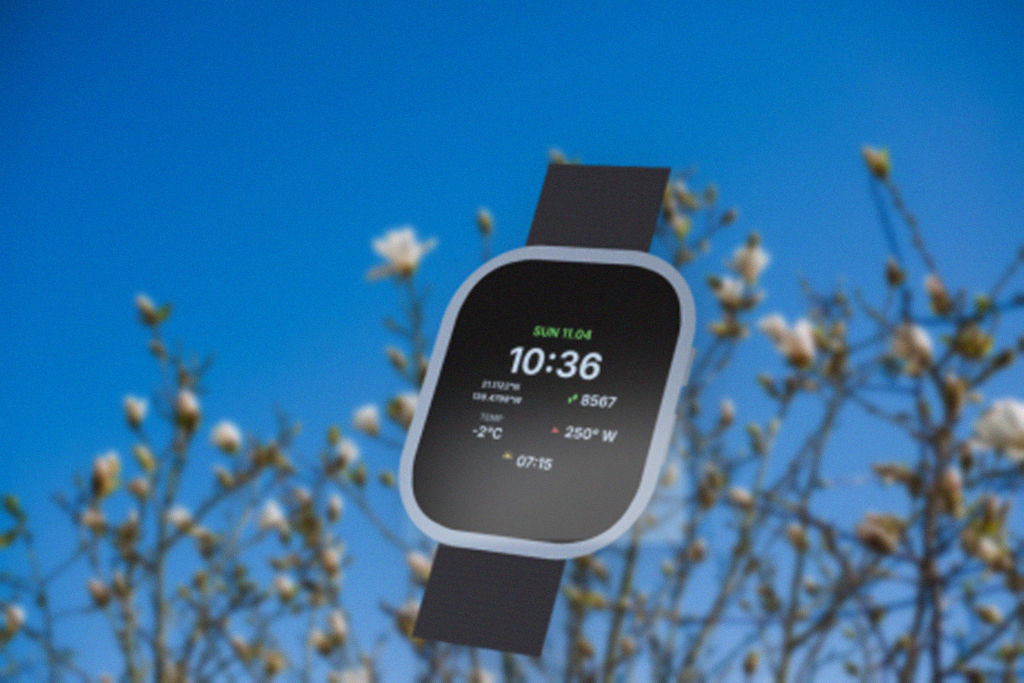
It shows 10h36
